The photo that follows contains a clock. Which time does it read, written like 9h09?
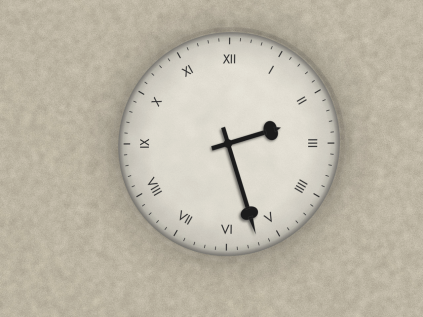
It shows 2h27
